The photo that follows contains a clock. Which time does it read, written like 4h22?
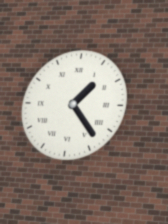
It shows 1h23
